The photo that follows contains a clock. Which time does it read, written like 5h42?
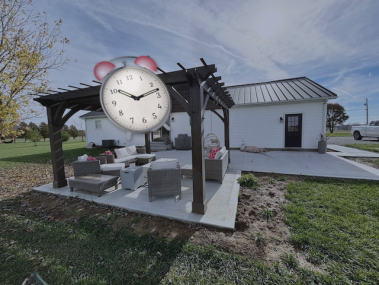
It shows 10h13
